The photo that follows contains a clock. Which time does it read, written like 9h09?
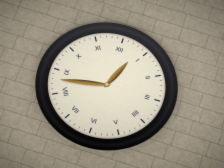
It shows 12h43
